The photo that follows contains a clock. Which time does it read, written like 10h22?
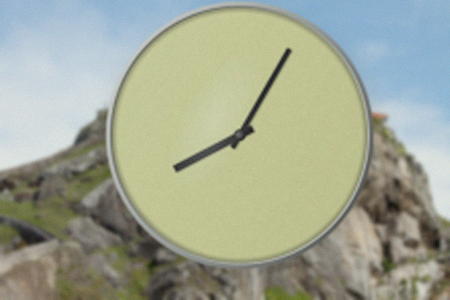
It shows 8h05
